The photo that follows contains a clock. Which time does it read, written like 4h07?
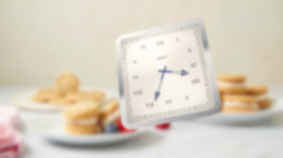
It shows 3h34
